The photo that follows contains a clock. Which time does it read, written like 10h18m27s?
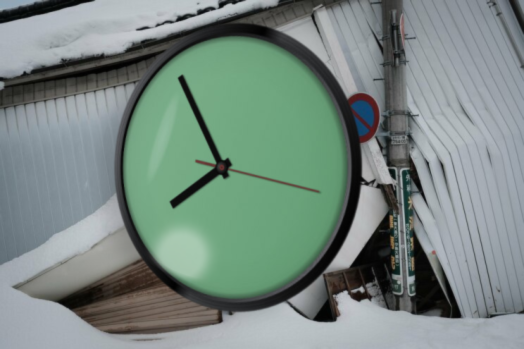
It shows 7h55m17s
